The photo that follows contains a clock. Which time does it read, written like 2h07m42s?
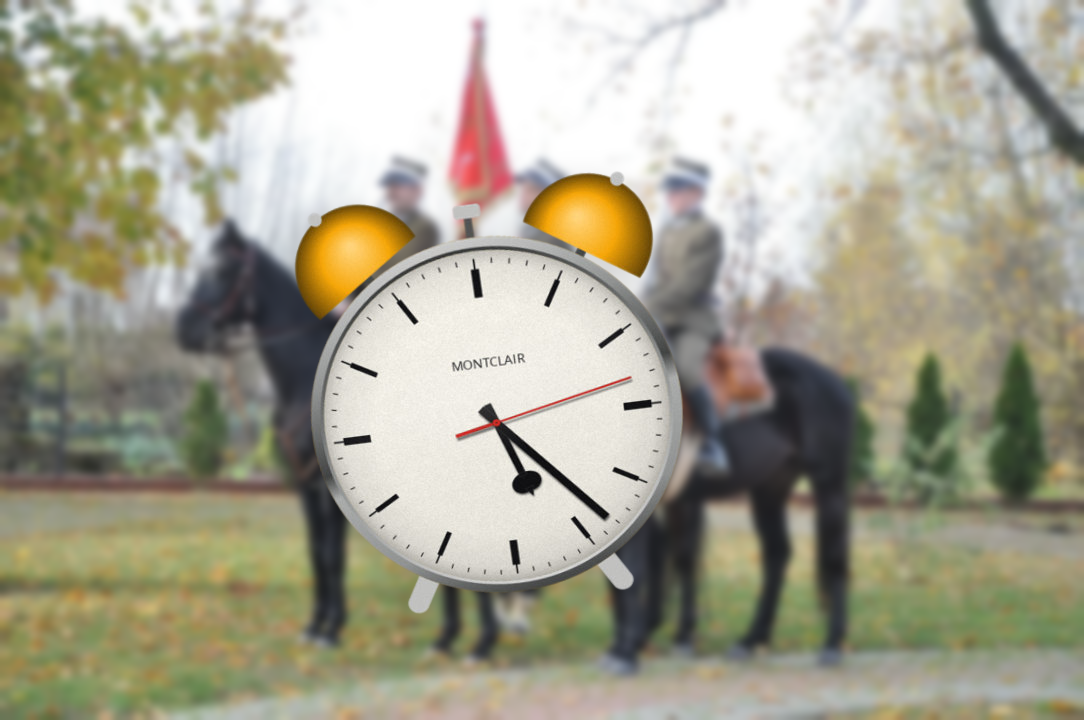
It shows 5h23m13s
